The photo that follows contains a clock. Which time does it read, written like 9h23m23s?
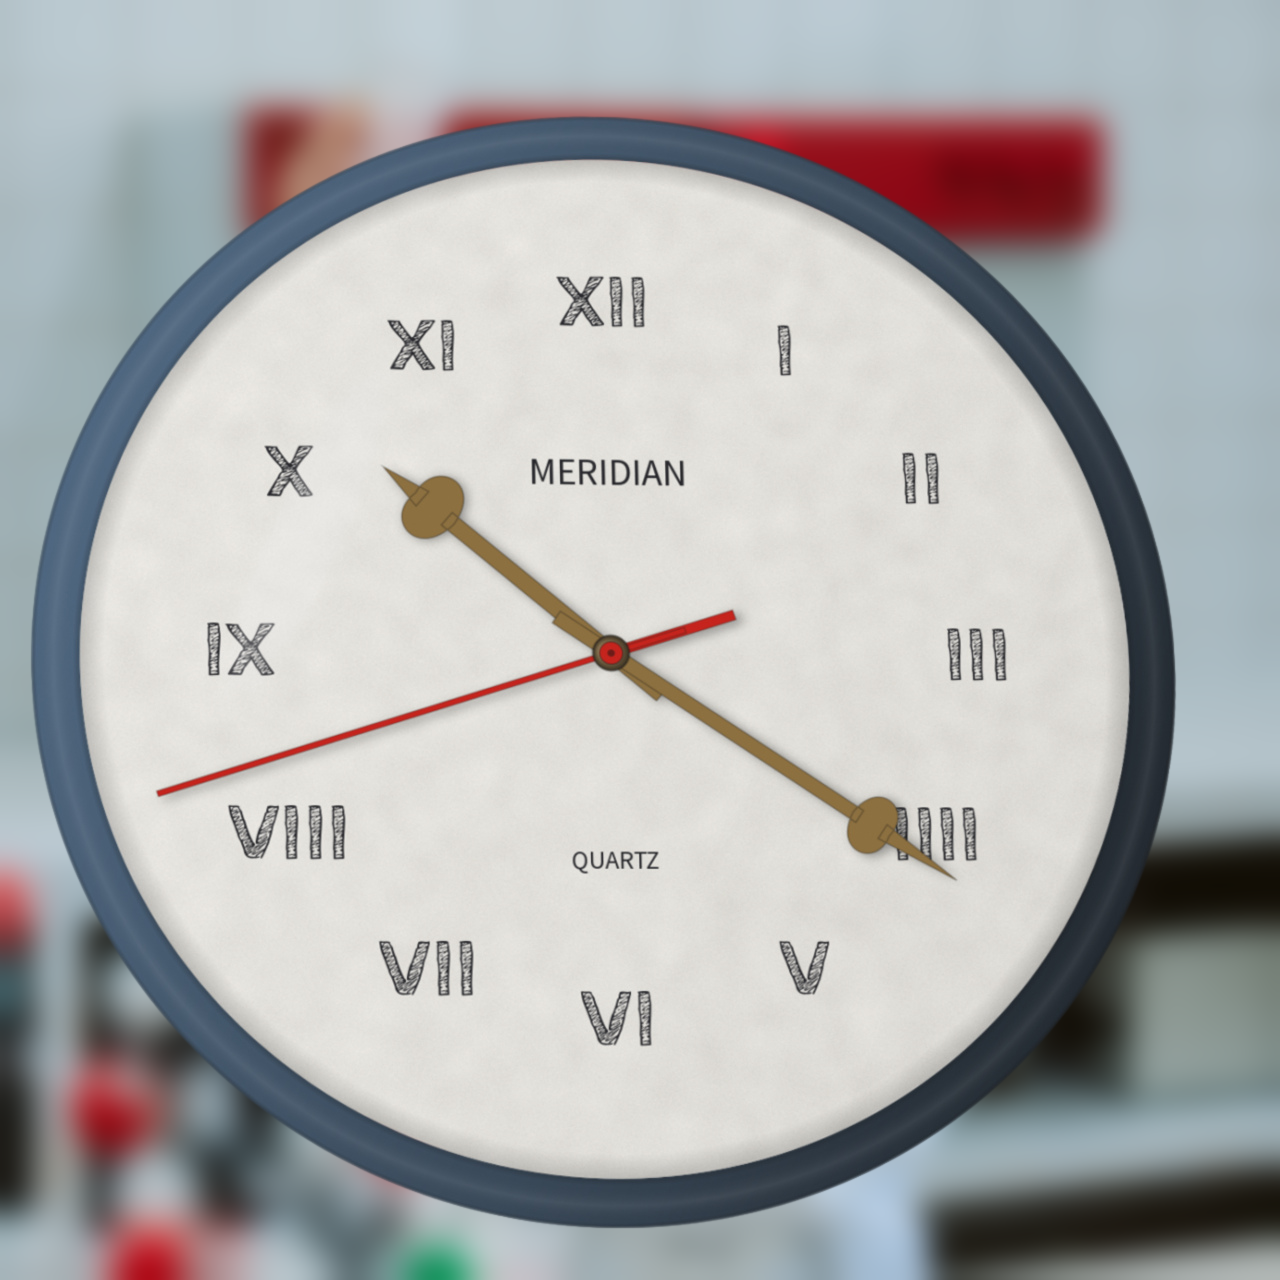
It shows 10h20m42s
